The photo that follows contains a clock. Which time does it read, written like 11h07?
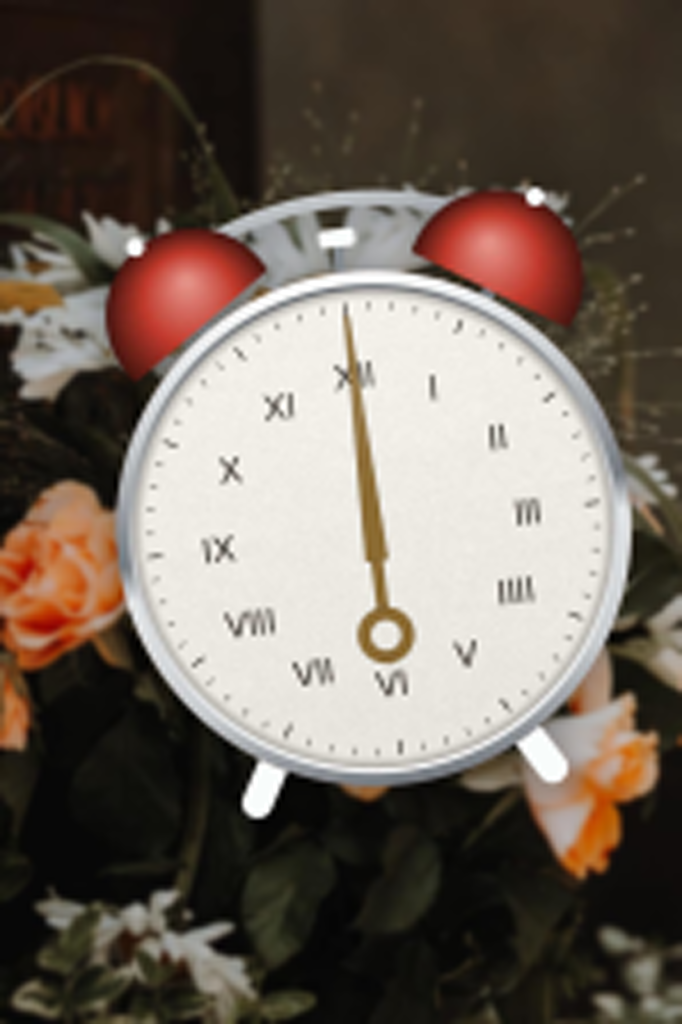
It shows 6h00
